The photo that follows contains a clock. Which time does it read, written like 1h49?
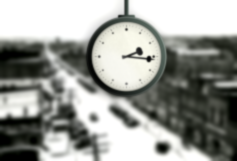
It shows 2h16
